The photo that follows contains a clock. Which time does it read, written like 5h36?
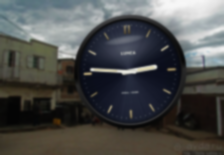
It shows 2h46
